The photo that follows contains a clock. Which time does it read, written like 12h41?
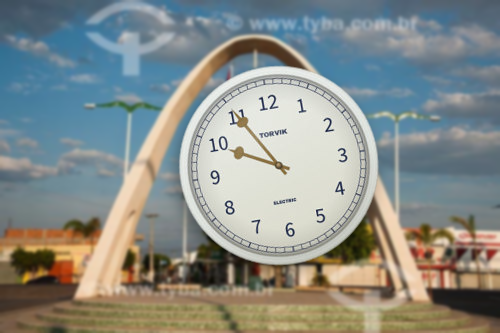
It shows 9h55
